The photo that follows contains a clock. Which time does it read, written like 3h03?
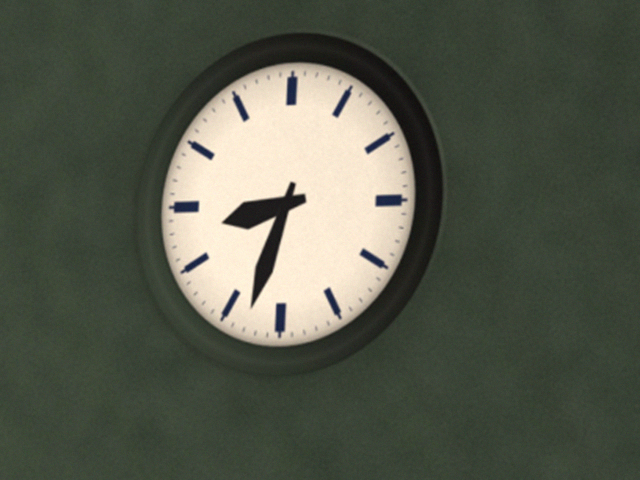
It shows 8h33
